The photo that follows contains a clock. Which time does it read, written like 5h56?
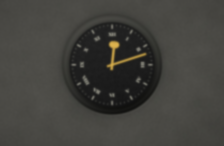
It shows 12h12
